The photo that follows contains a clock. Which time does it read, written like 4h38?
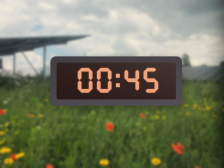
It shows 0h45
